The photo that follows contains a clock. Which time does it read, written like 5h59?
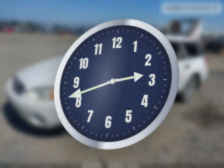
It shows 2h42
